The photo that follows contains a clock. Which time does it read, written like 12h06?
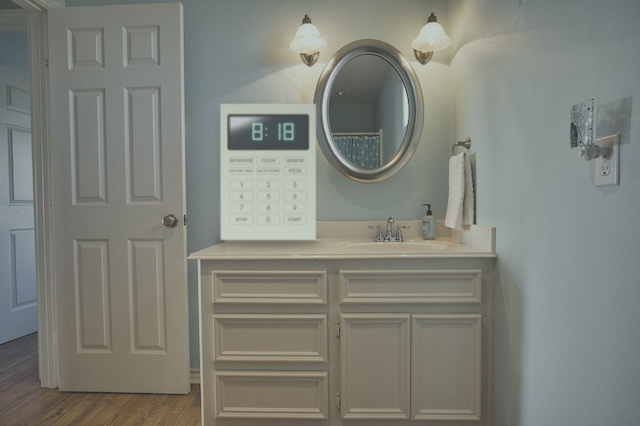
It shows 8h18
